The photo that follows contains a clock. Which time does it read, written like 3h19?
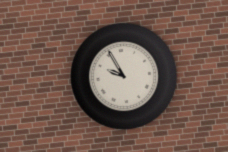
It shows 9h56
